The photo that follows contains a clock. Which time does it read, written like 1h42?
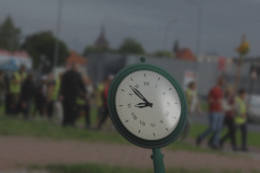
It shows 8h53
